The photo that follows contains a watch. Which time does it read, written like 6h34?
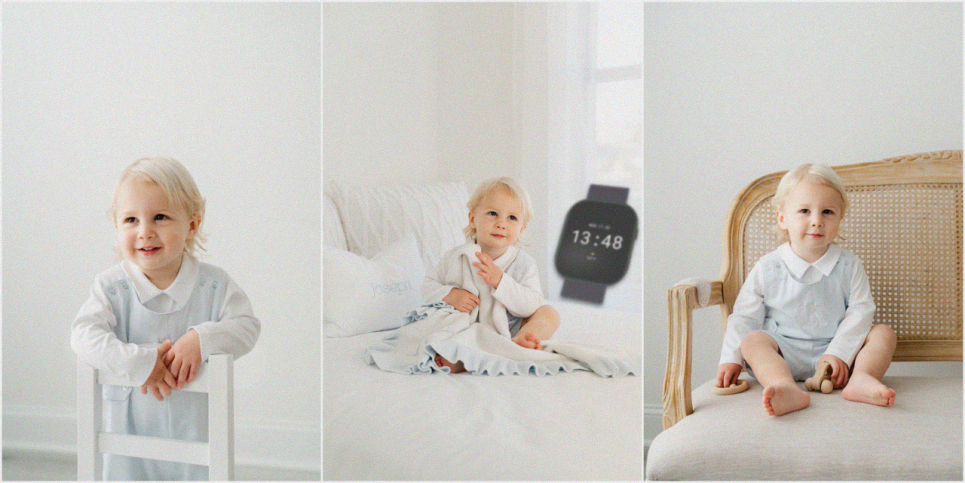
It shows 13h48
